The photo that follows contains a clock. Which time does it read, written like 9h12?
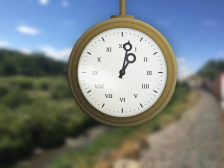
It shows 1h02
